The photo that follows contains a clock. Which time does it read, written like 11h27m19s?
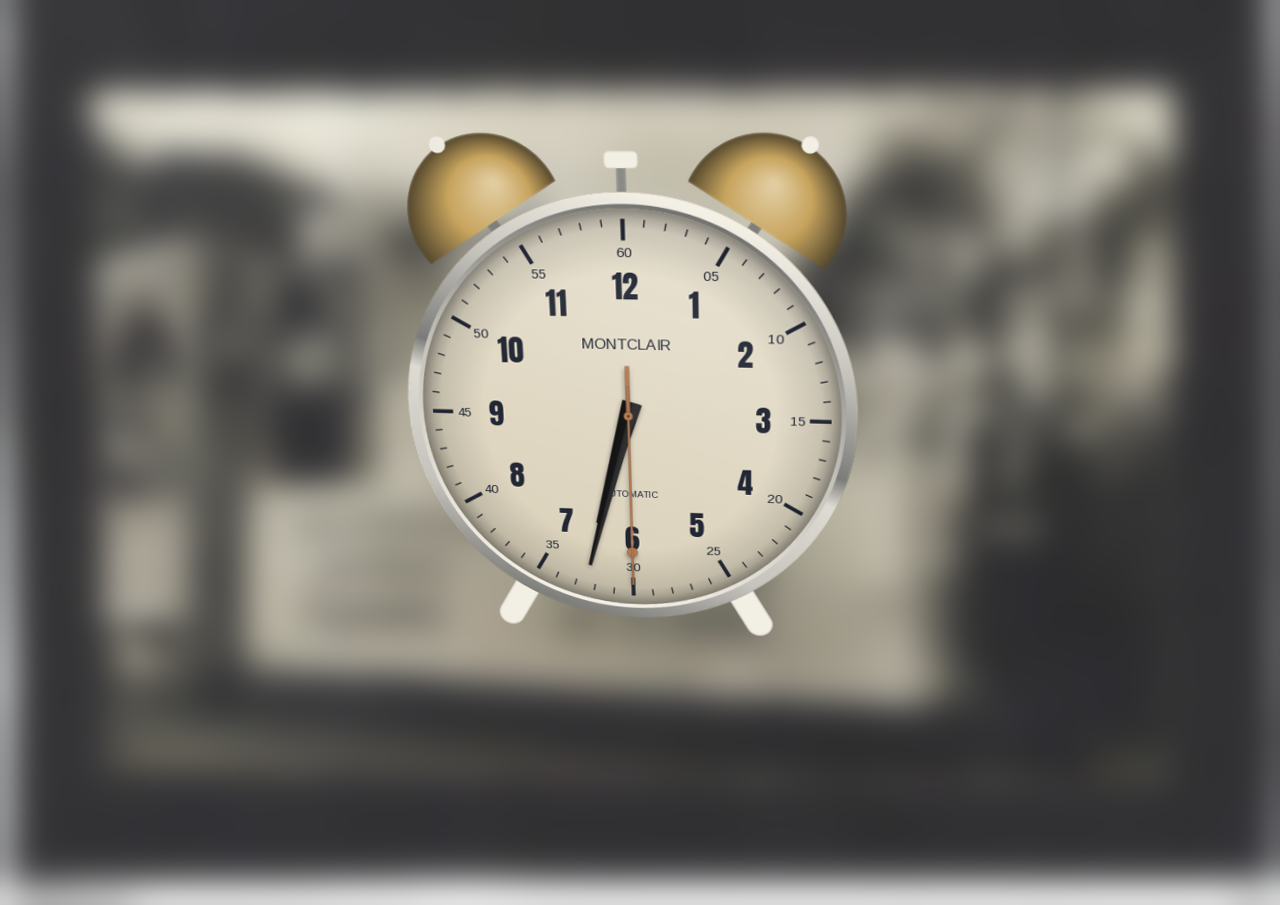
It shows 6h32m30s
